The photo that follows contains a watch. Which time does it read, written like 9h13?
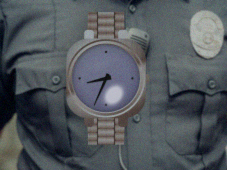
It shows 8h34
